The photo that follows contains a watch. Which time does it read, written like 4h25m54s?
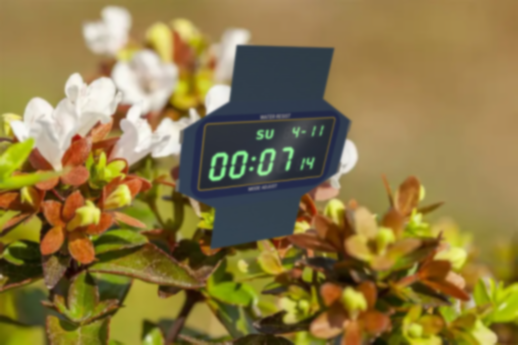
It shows 0h07m14s
